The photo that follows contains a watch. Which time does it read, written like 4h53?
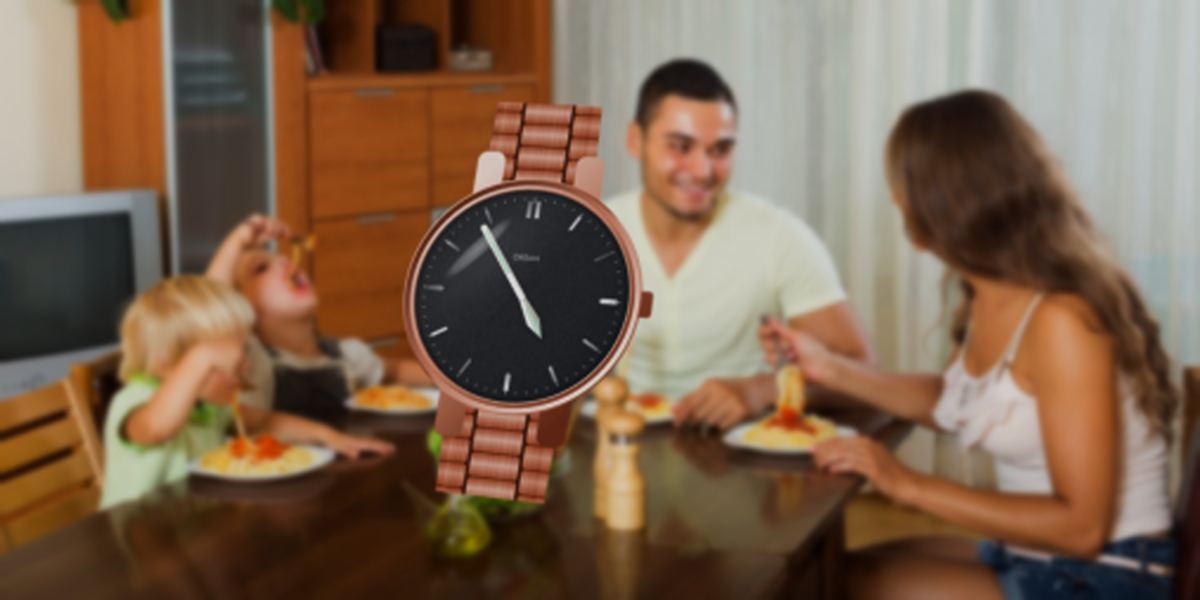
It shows 4h54
